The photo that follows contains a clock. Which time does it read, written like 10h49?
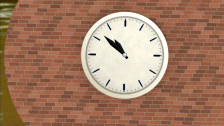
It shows 10h52
